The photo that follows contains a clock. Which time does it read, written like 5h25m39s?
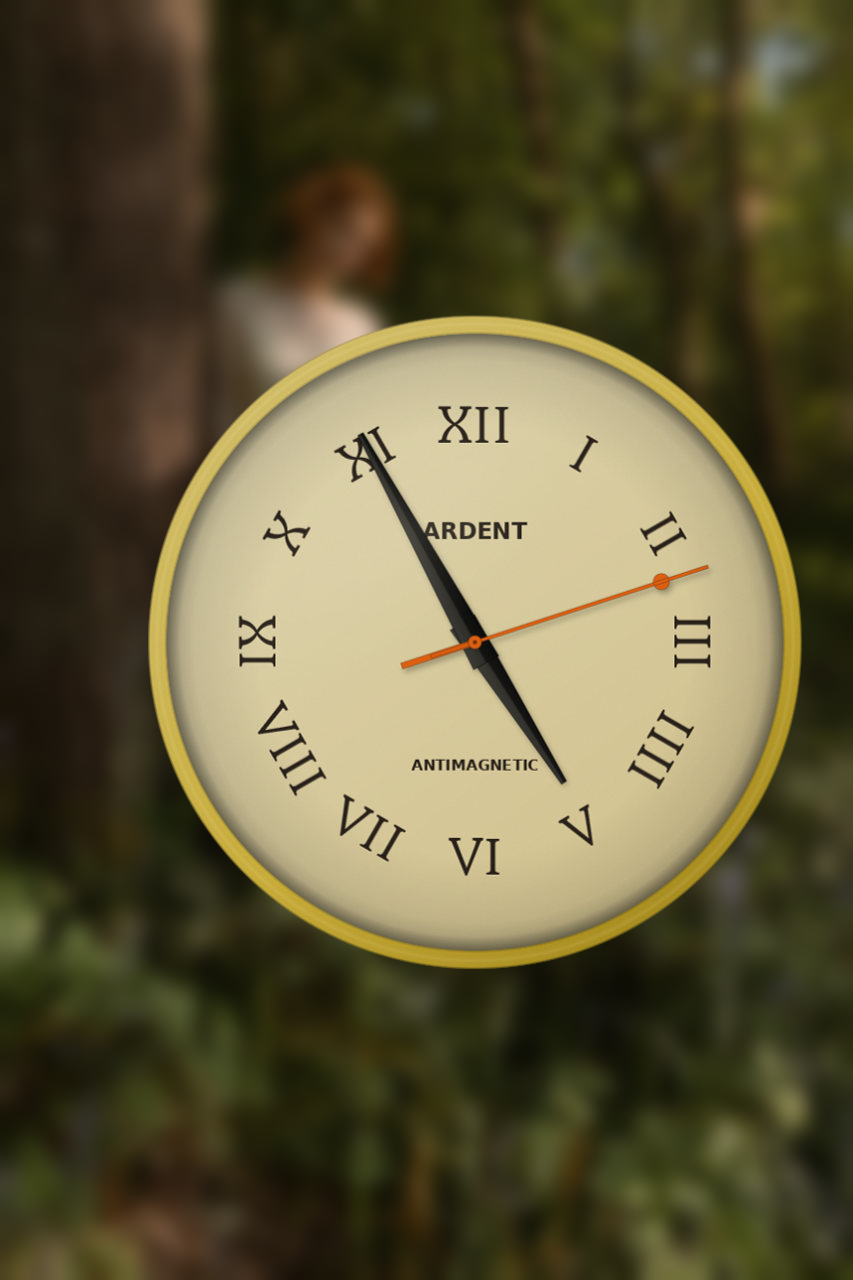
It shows 4h55m12s
